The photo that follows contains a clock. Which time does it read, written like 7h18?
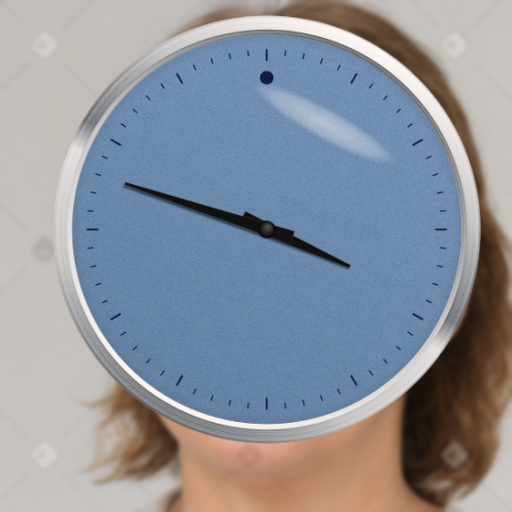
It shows 3h48
